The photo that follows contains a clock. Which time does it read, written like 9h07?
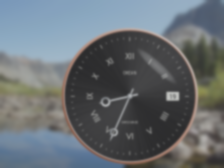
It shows 8h34
